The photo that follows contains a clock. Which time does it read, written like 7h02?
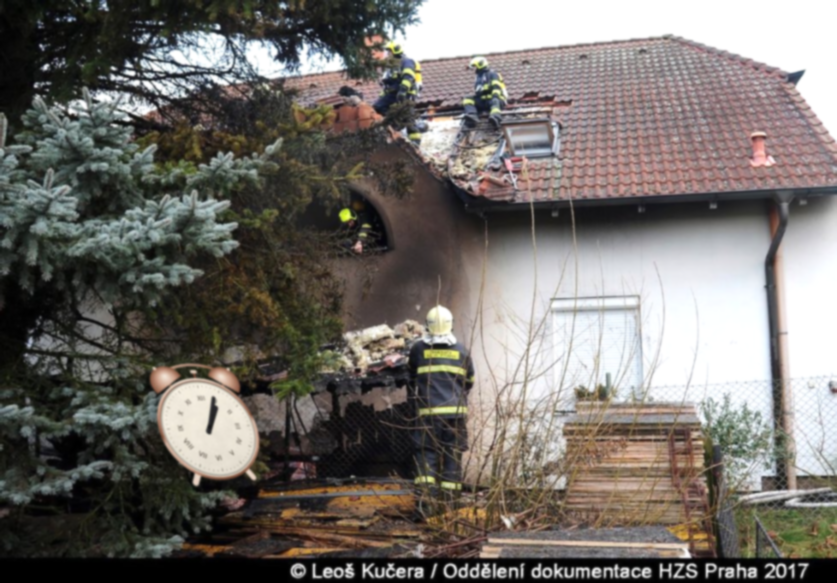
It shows 1h04
